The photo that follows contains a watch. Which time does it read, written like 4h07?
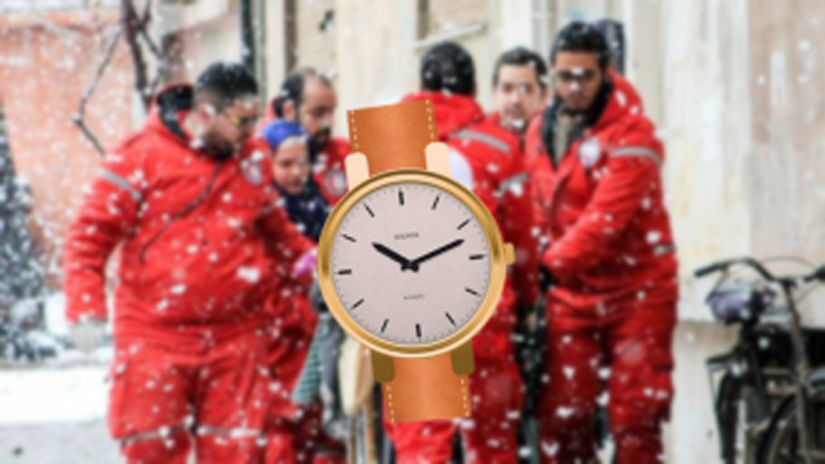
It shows 10h12
